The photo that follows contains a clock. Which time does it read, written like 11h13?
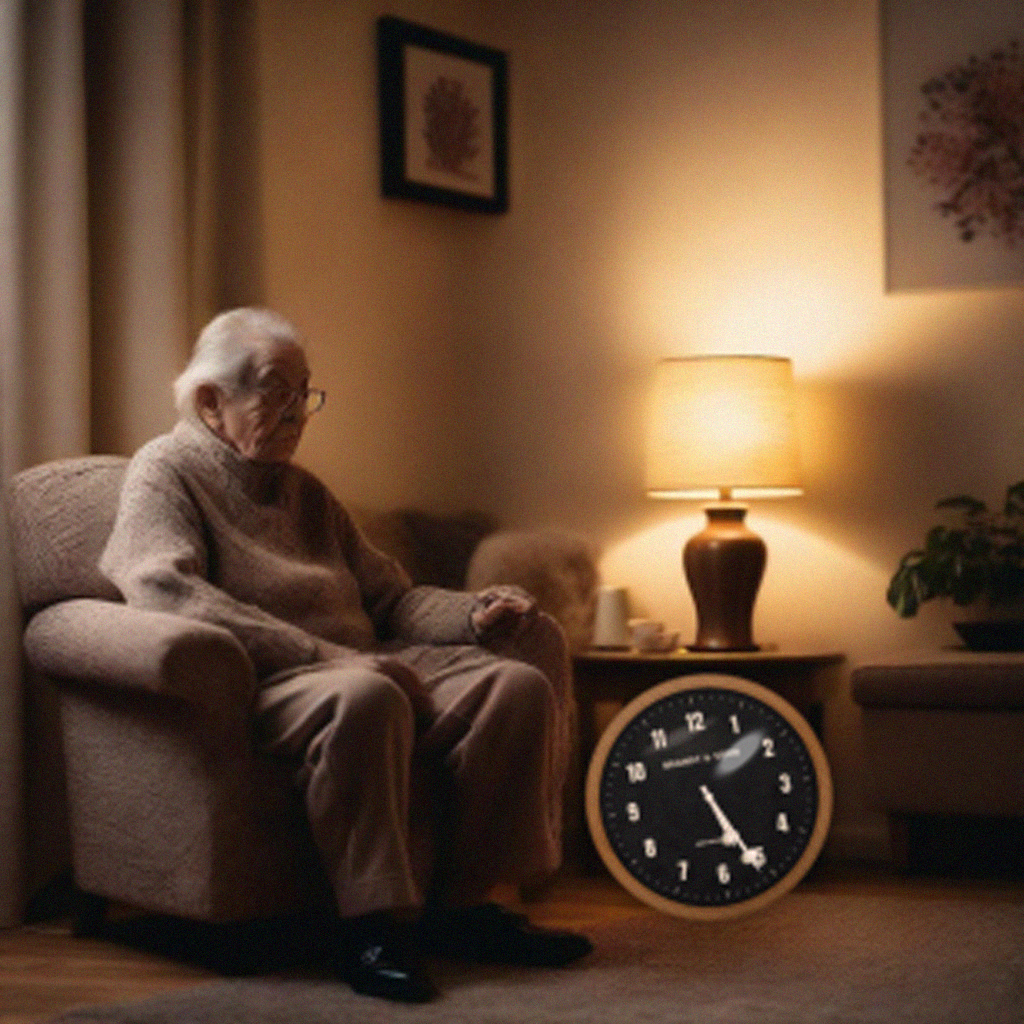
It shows 5h26
